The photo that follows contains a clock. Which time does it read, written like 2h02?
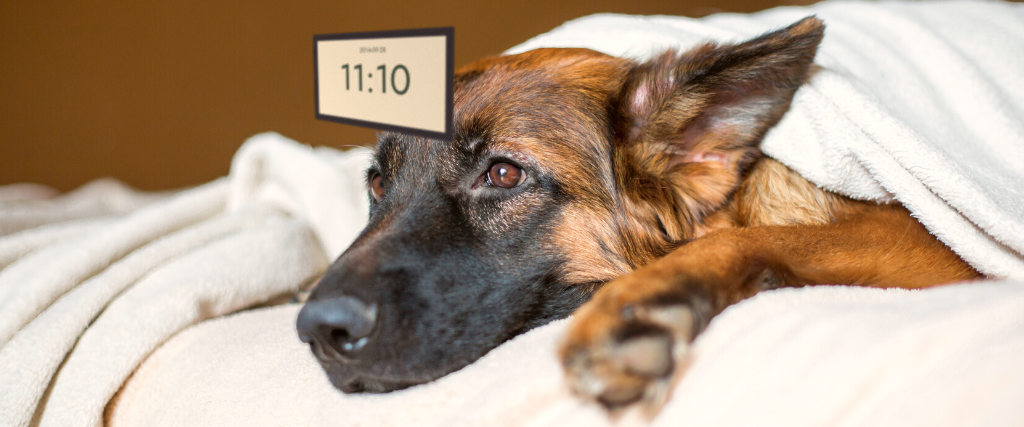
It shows 11h10
